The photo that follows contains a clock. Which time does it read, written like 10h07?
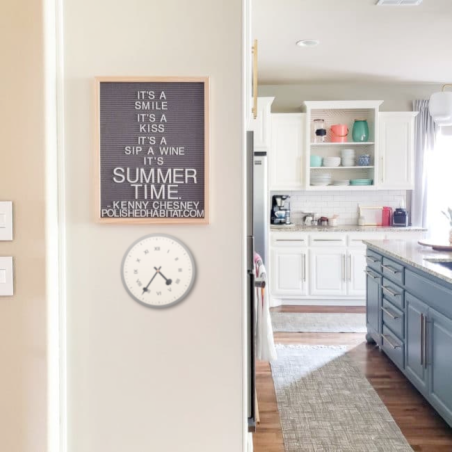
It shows 4h36
